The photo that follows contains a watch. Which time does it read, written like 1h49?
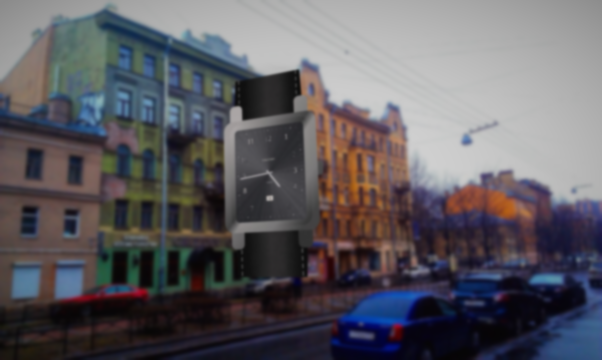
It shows 4h44
